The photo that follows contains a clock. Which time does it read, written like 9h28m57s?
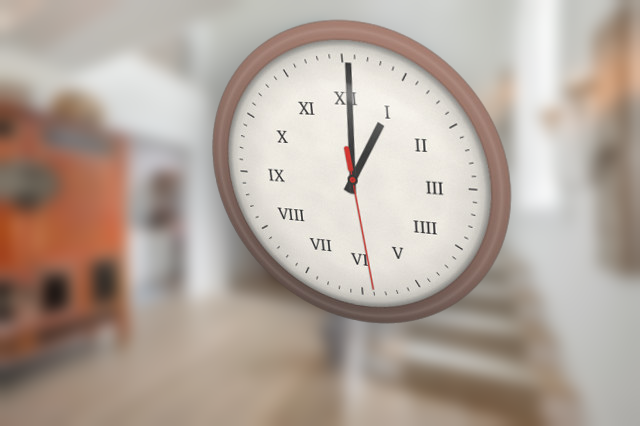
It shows 1h00m29s
